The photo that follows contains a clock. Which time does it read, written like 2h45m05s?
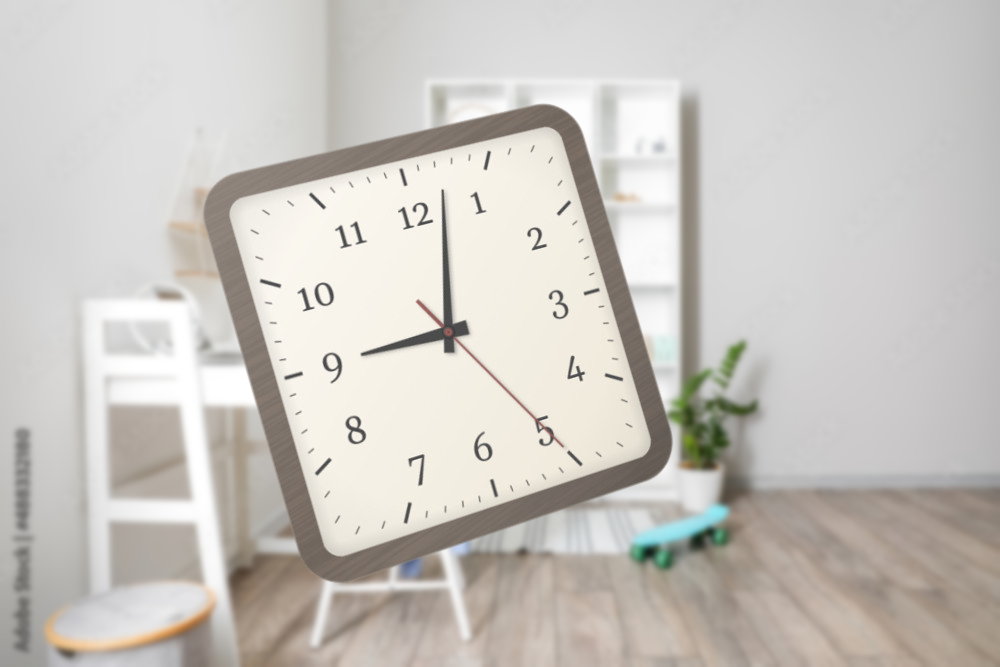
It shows 9h02m25s
